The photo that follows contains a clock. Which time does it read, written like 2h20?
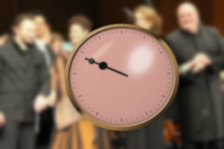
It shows 9h49
